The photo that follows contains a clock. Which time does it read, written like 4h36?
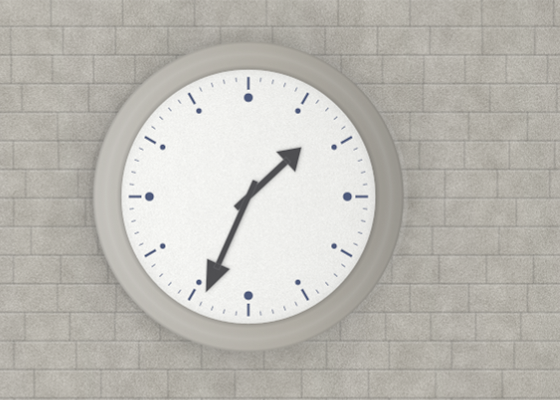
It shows 1h34
